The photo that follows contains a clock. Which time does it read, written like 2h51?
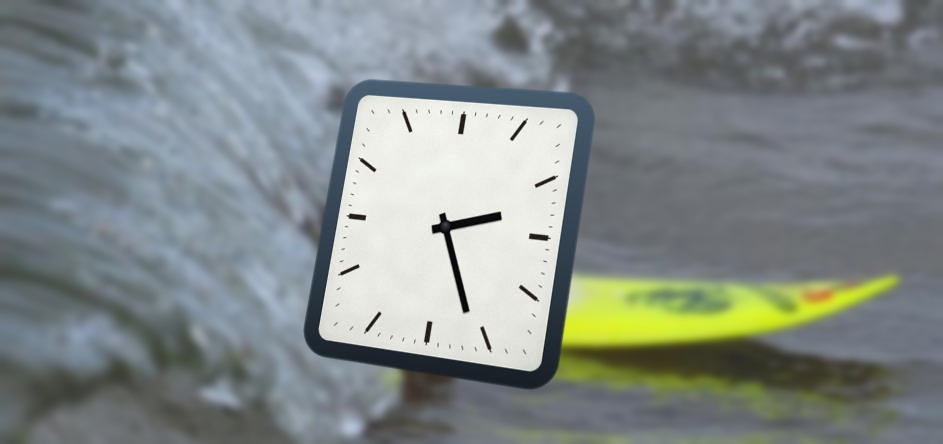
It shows 2h26
